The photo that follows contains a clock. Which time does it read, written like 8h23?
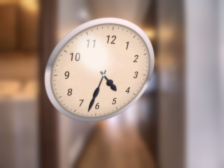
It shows 4h32
